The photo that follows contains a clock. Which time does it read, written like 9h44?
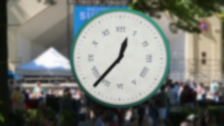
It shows 12h37
